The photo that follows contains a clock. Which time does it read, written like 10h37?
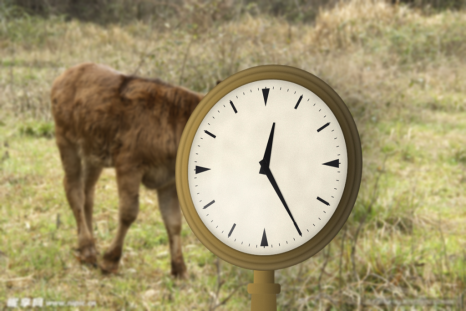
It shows 12h25
